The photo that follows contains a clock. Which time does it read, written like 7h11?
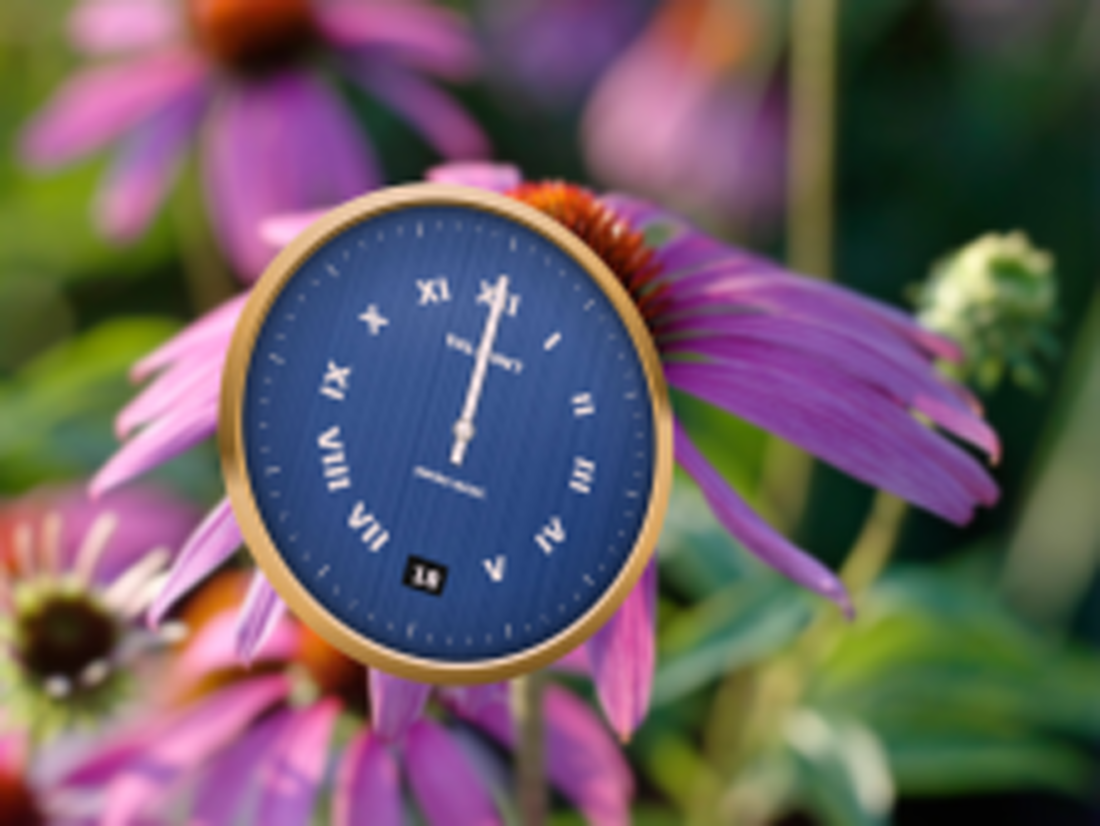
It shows 12h00
